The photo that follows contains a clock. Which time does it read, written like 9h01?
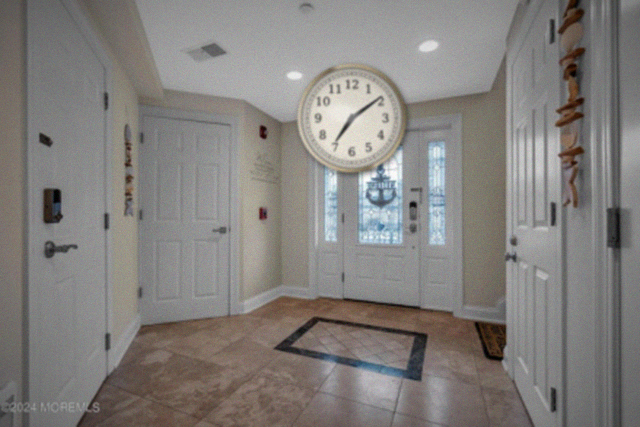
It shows 7h09
